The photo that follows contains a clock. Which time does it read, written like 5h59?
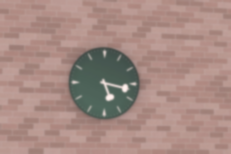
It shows 5h17
